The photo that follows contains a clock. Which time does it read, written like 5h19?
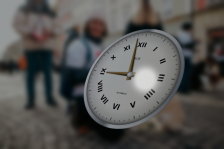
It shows 8h58
